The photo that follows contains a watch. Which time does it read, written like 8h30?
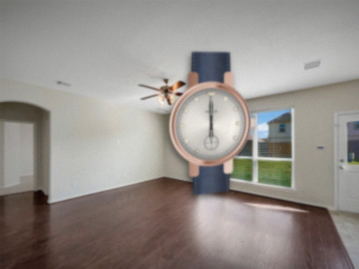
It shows 6h00
